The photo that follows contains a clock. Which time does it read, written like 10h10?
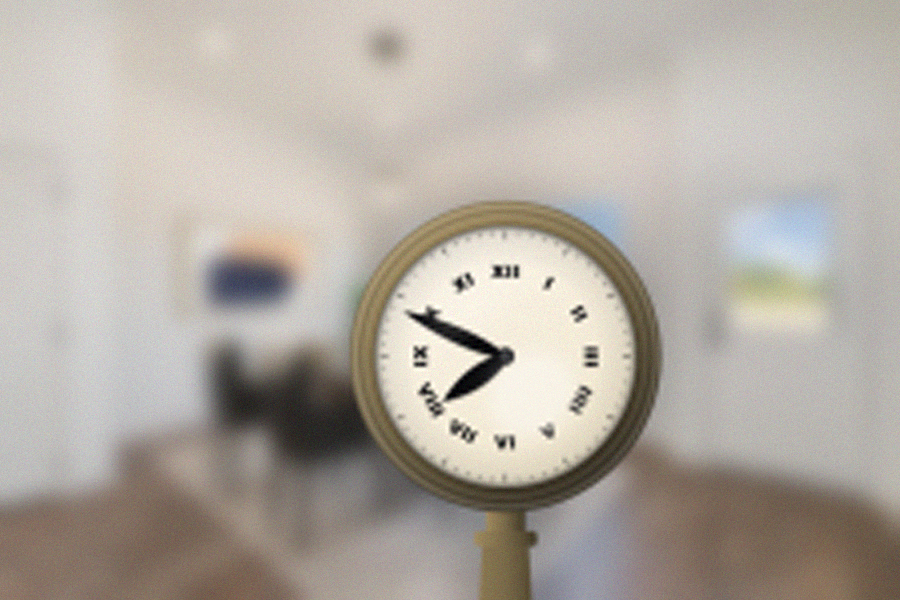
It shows 7h49
